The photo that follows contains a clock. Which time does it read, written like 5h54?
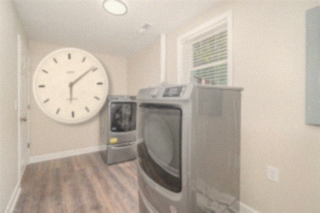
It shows 6h09
